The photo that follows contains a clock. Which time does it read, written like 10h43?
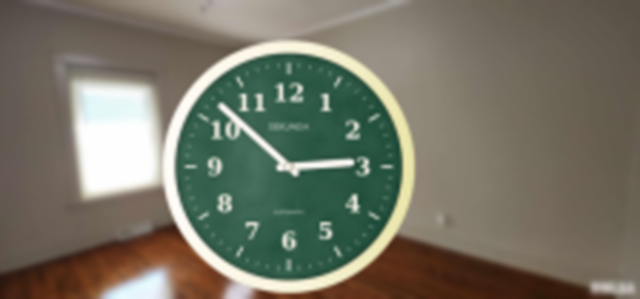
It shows 2h52
